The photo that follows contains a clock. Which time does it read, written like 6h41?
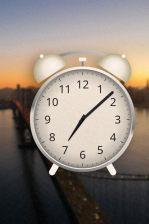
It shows 7h08
